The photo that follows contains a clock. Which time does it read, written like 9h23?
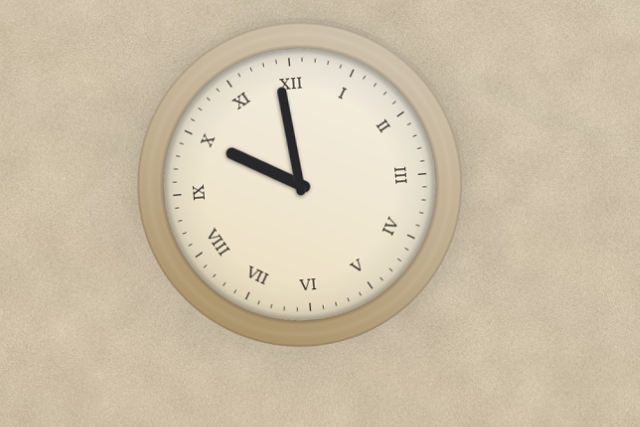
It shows 9h59
